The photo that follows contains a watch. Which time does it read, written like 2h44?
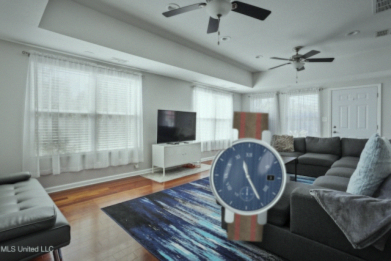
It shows 11h25
